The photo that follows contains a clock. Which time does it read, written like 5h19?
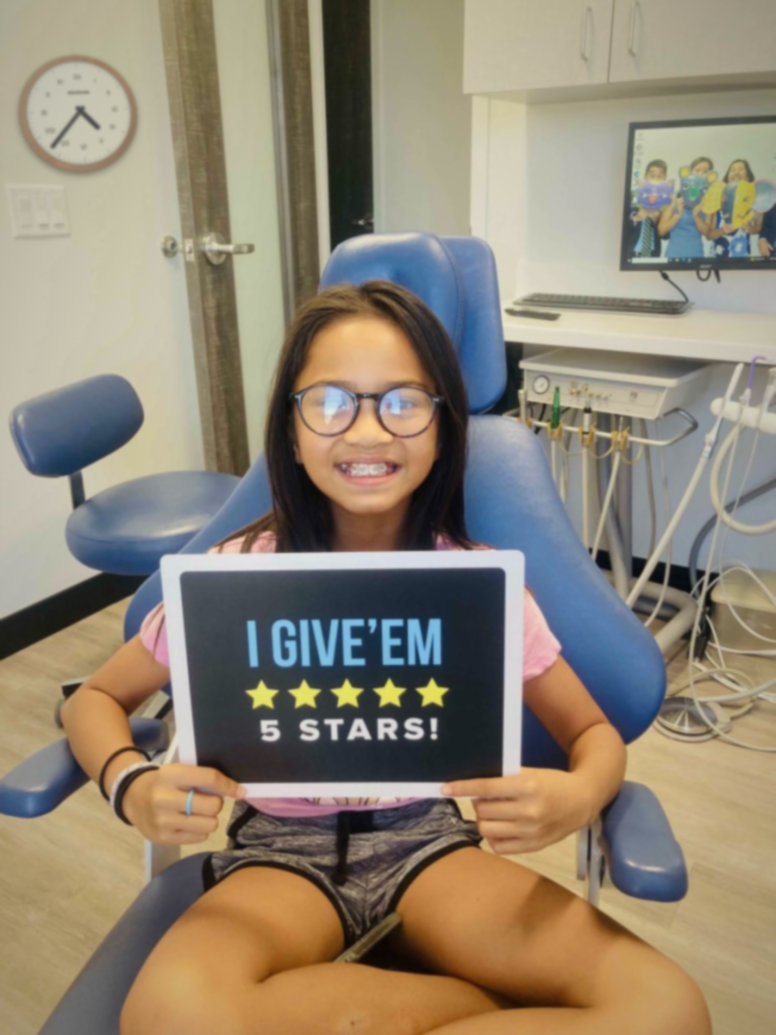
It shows 4h37
